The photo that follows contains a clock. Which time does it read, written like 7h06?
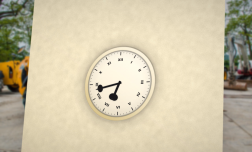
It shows 6h43
